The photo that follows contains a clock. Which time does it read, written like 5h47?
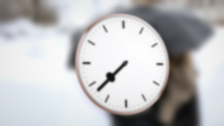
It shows 7h38
